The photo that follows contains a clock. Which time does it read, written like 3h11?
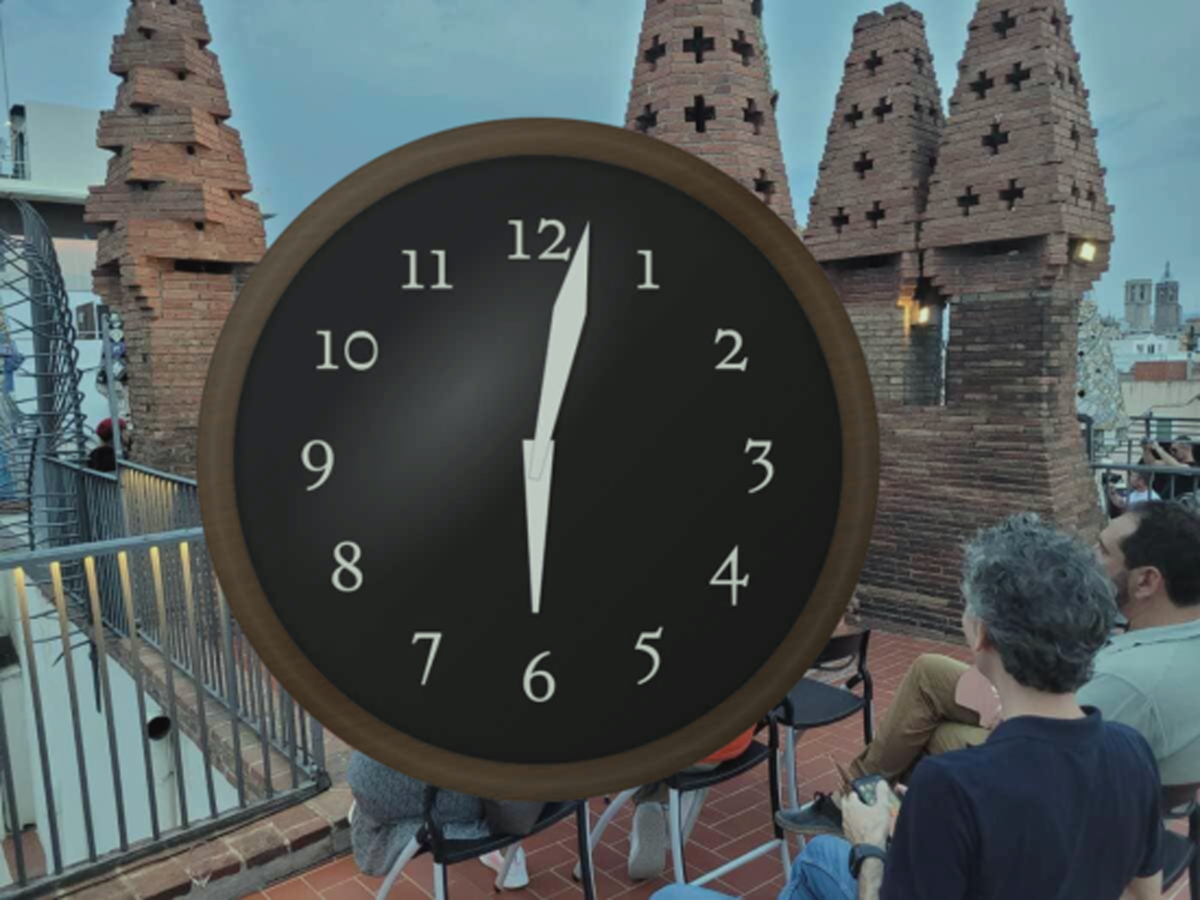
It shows 6h02
